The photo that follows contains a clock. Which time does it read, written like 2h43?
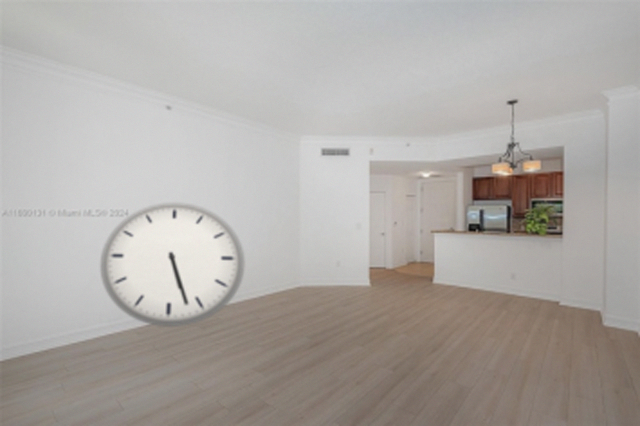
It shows 5h27
